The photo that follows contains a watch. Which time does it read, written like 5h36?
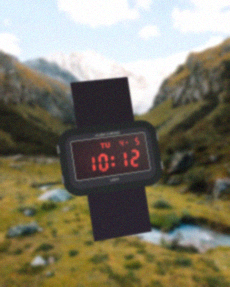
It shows 10h12
